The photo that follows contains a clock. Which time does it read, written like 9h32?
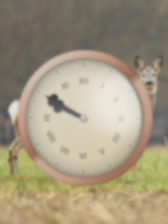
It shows 9h50
